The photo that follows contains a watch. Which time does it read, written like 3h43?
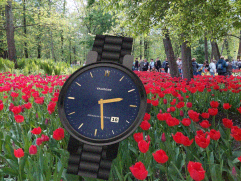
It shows 2h28
